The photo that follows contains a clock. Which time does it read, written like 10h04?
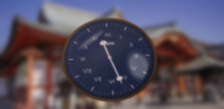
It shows 11h27
